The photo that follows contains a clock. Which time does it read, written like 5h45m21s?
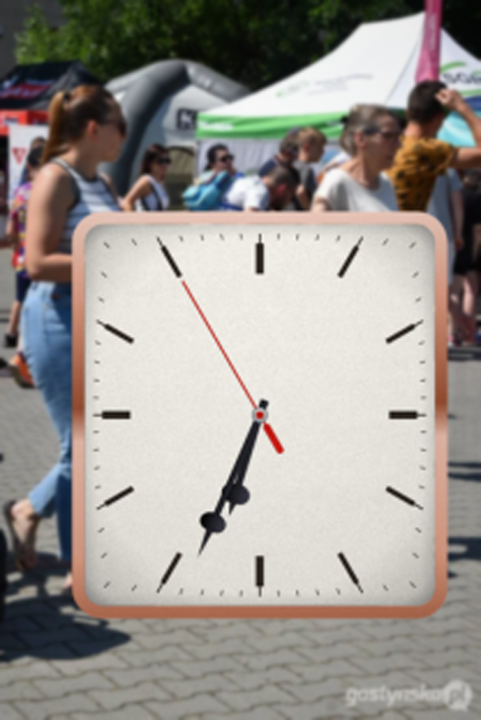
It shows 6h33m55s
